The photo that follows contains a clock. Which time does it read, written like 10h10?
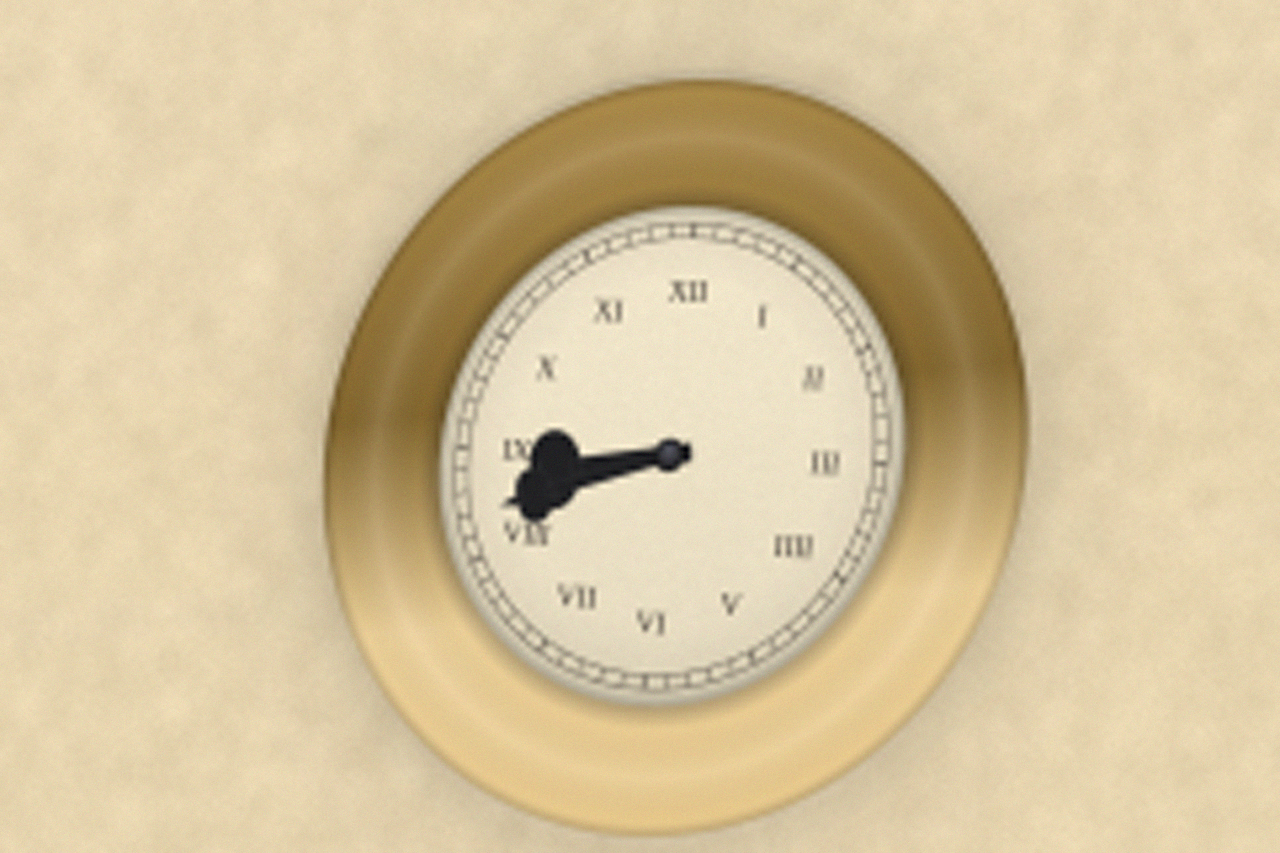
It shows 8h42
